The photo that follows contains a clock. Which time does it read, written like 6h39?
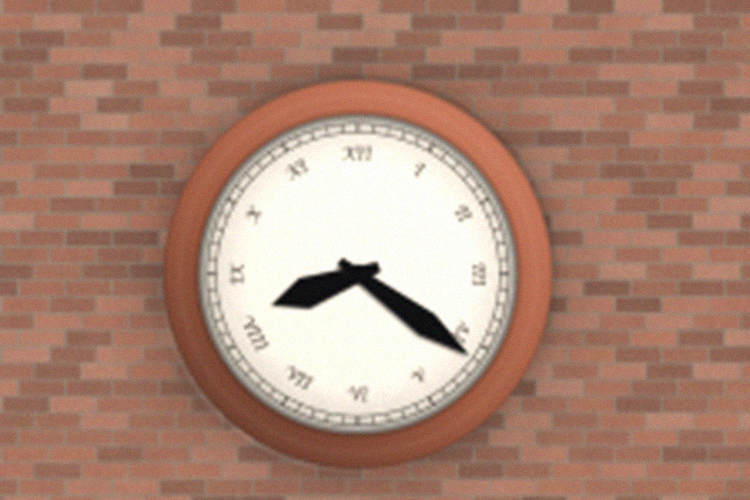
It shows 8h21
